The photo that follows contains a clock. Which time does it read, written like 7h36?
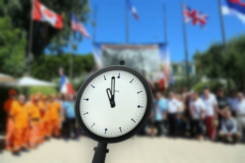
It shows 10h58
